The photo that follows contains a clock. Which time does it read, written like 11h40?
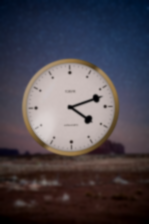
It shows 4h12
